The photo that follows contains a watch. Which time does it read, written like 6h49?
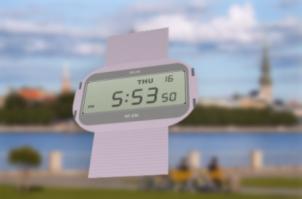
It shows 5h53
